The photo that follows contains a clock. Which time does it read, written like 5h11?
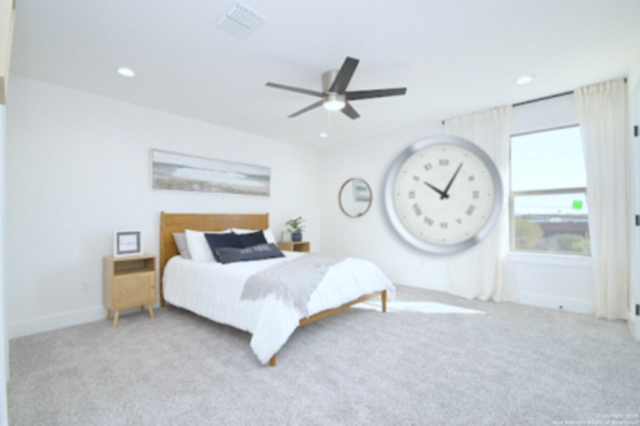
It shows 10h05
